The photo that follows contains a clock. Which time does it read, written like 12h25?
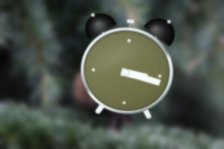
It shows 3h17
